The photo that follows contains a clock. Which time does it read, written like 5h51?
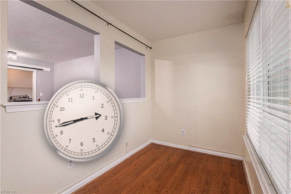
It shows 2h43
